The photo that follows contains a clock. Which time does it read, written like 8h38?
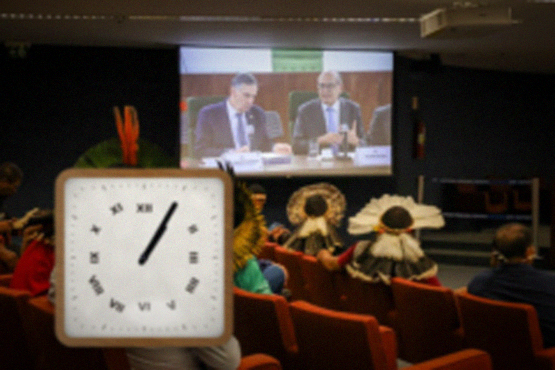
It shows 1h05
